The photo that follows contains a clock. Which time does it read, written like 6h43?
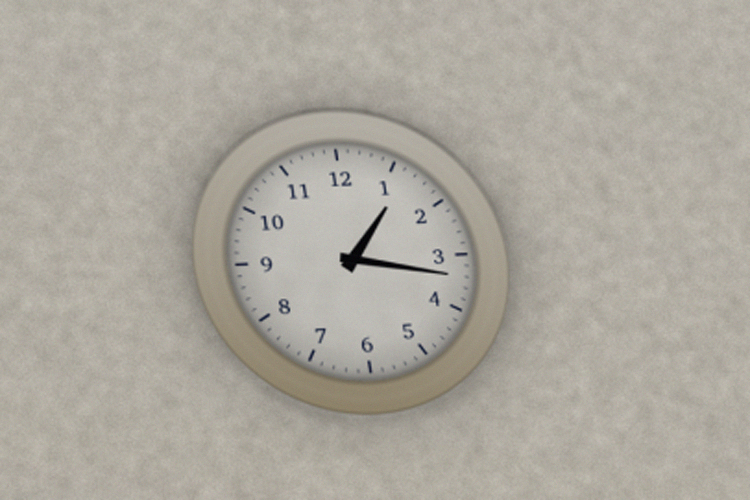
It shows 1h17
